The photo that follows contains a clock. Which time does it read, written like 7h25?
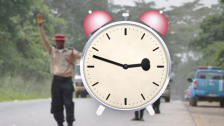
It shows 2h48
